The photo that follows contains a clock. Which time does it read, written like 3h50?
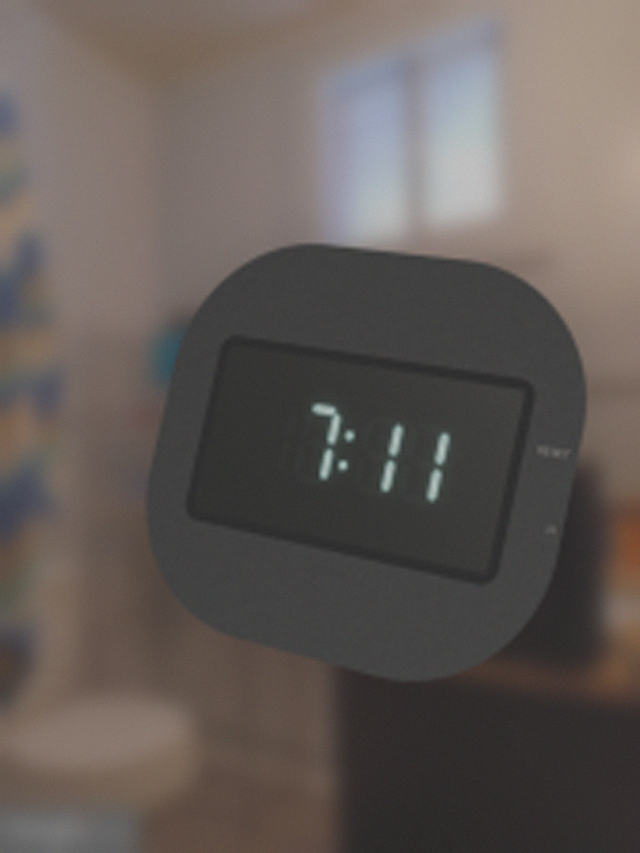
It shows 7h11
